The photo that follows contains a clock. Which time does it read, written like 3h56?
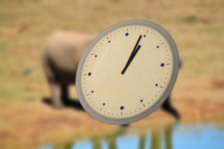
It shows 1h04
